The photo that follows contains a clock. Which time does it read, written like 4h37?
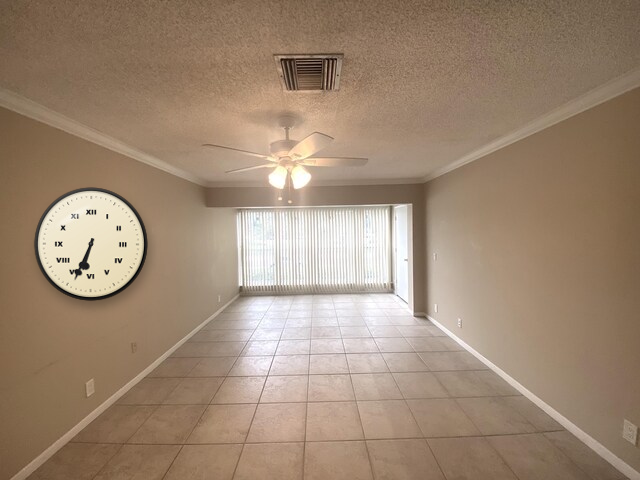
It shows 6h34
